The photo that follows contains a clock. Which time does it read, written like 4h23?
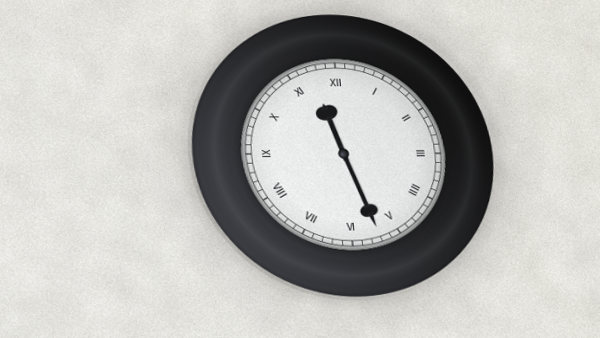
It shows 11h27
